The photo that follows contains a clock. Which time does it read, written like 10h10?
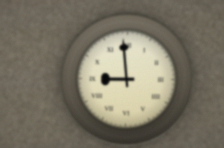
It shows 8h59
